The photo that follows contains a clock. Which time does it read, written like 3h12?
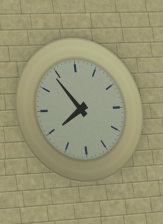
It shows 7h54
